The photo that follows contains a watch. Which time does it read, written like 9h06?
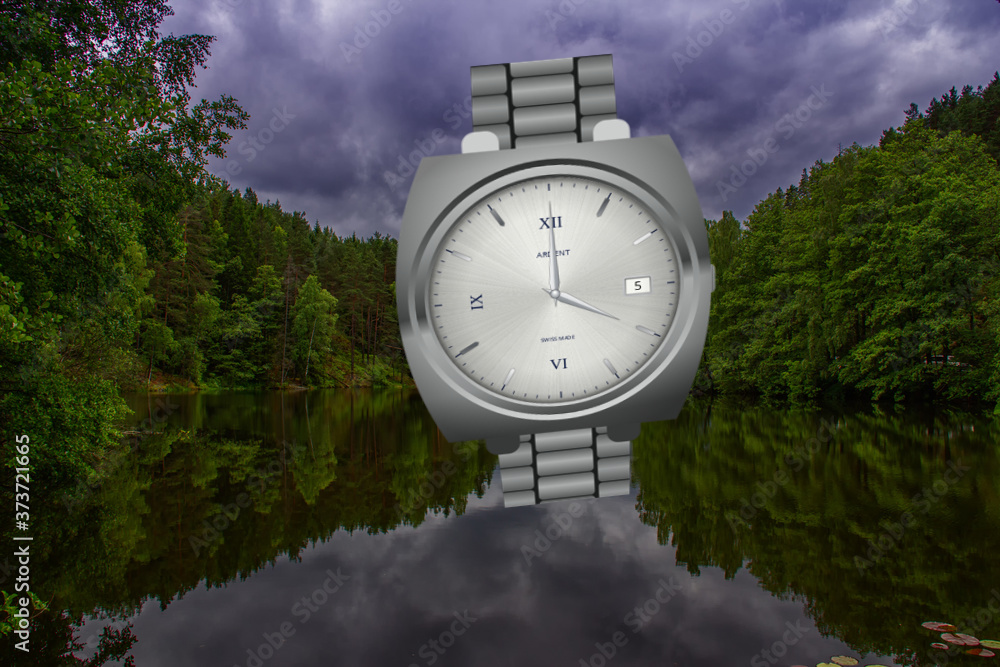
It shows 4h00
